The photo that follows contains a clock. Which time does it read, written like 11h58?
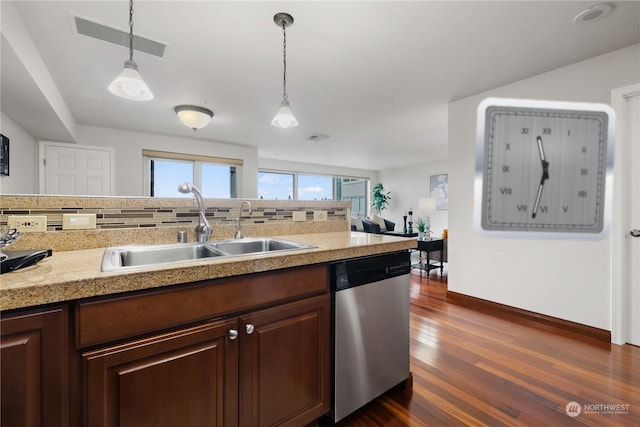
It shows 11h32
